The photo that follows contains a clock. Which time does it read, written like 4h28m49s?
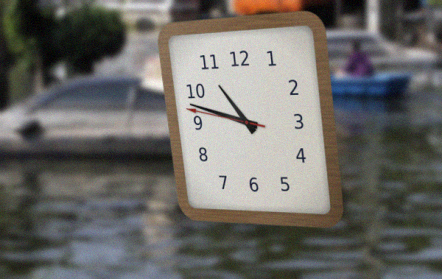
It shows 10h47m47s
